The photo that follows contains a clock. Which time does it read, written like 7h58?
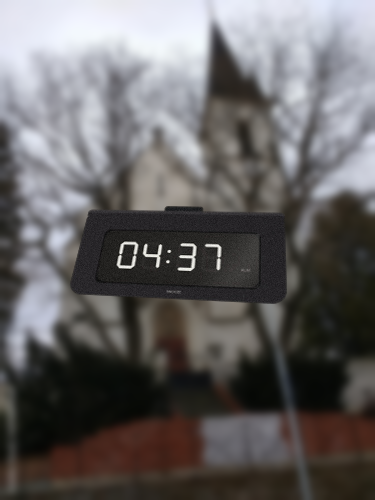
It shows 4h37
